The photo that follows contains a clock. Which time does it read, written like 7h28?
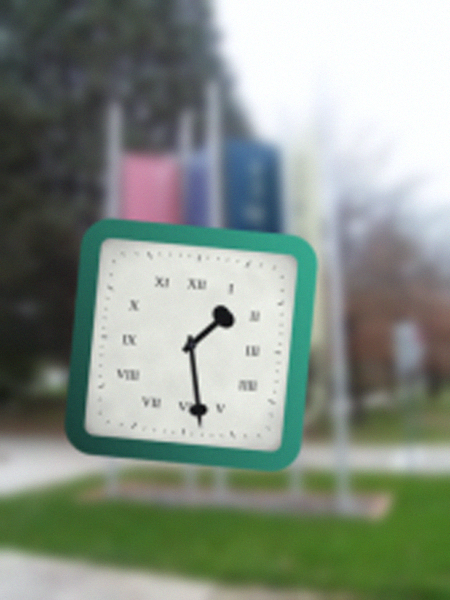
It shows 1h28
